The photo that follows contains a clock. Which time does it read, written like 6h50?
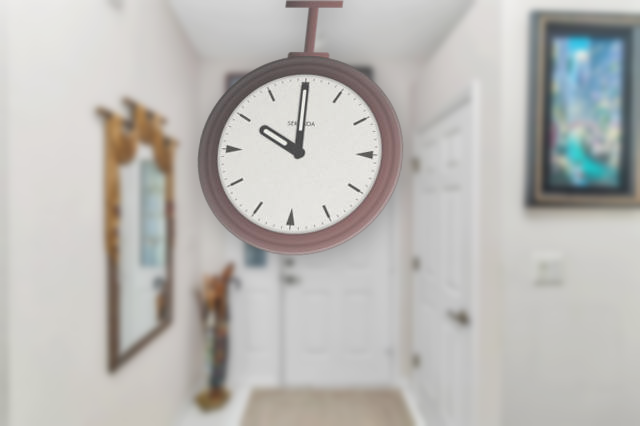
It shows 10h00
